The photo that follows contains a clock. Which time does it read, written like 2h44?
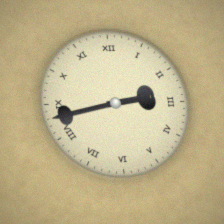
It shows 2h43
